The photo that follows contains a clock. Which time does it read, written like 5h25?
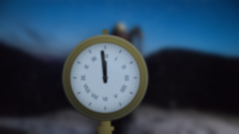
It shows 11h59
